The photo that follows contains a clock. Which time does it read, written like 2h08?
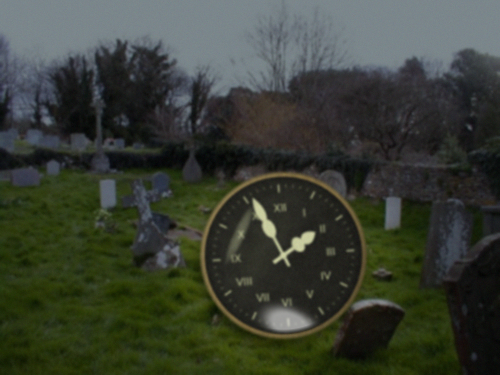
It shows 1h56
